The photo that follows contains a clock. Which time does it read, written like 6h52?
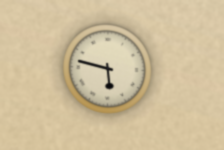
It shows 5h47
